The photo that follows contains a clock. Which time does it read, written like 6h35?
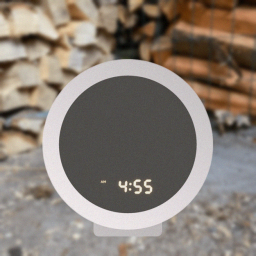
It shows 4h55
